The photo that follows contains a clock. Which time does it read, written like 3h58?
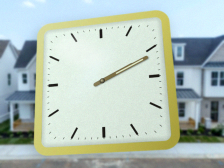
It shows 2h11
